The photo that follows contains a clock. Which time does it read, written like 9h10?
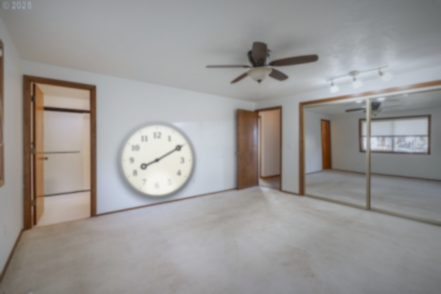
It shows 8h10
